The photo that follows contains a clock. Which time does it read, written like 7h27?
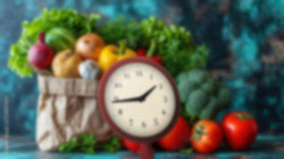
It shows 1h44
